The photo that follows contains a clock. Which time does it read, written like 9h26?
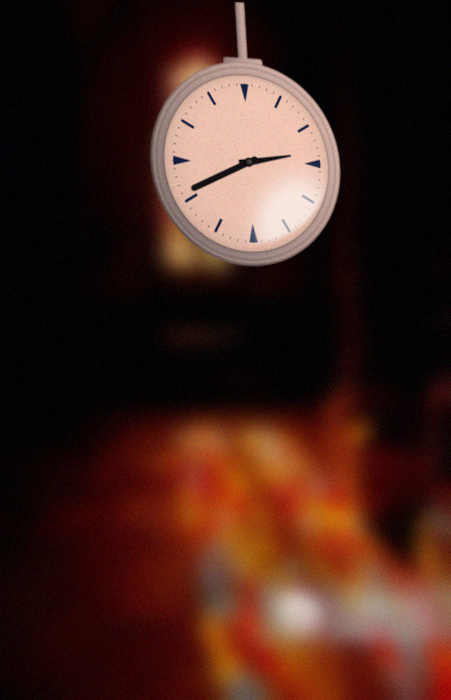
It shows 2h41
